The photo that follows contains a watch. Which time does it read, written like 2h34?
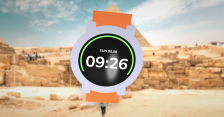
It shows 9h26
